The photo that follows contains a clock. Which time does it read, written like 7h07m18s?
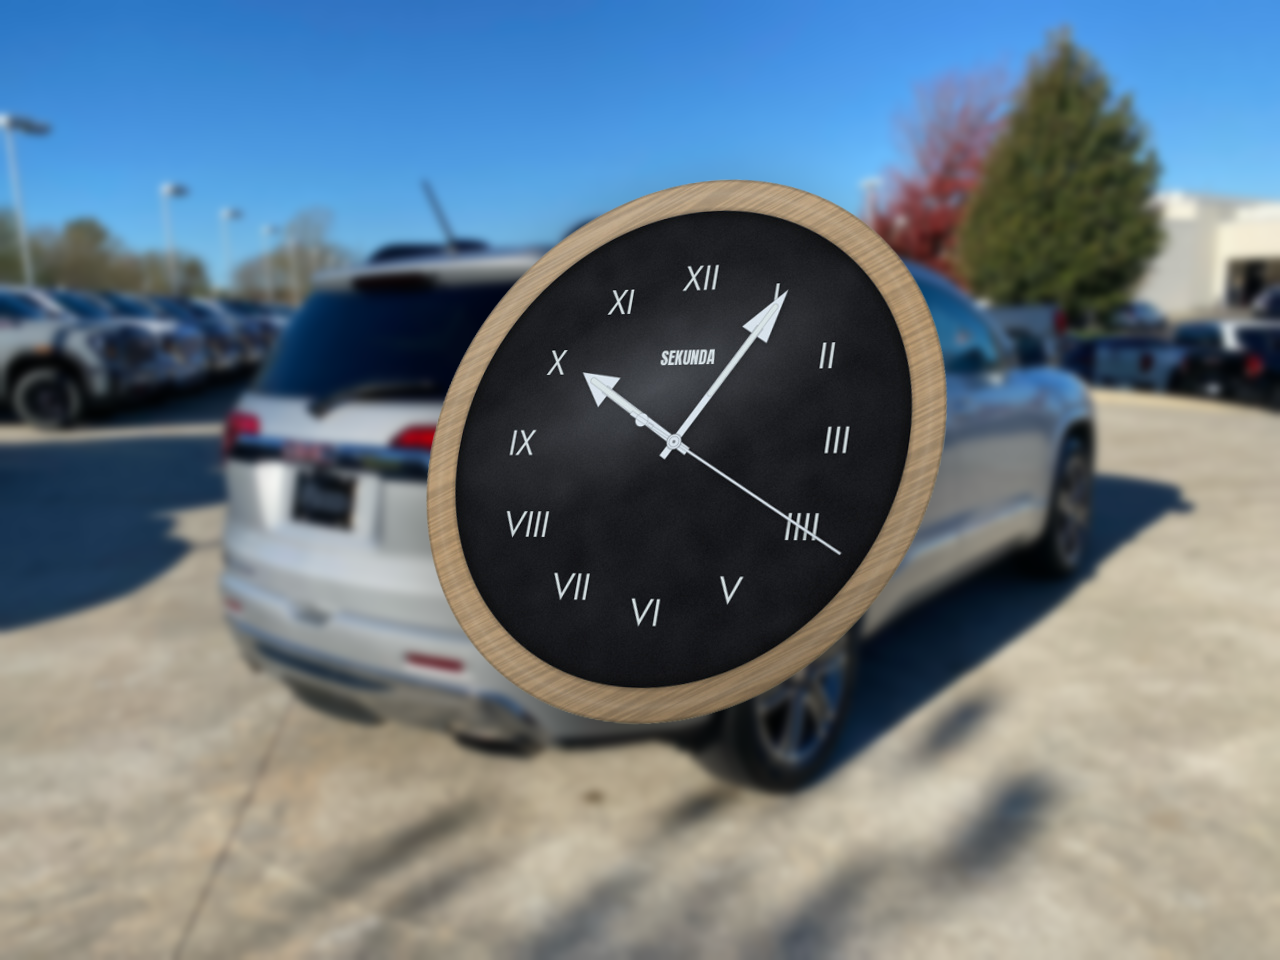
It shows 10h05m20s
